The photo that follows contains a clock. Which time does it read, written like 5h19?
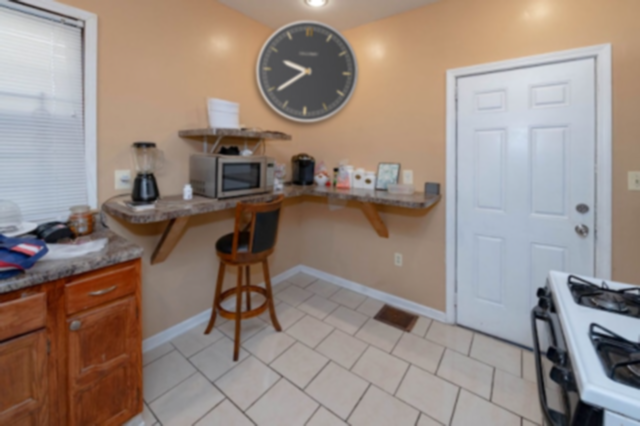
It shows 9h39
